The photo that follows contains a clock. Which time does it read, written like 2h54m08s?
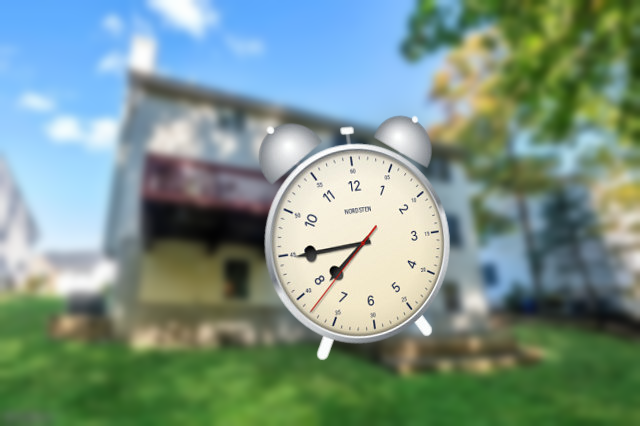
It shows 7h44m38s
